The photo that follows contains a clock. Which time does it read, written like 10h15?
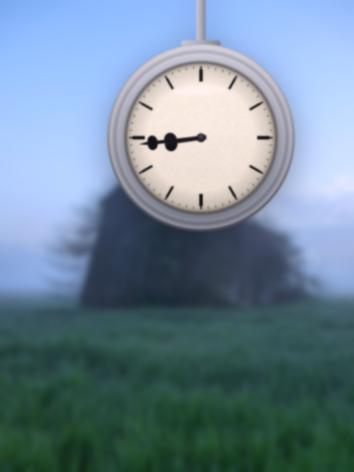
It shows 8h44
